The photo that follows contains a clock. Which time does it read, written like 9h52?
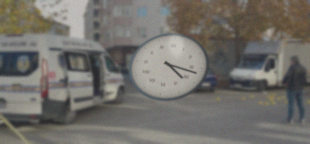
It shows 4h17
